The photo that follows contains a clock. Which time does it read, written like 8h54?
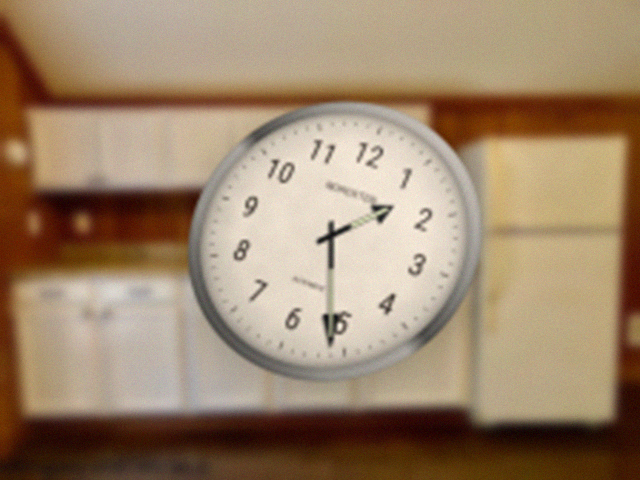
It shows 1h26
